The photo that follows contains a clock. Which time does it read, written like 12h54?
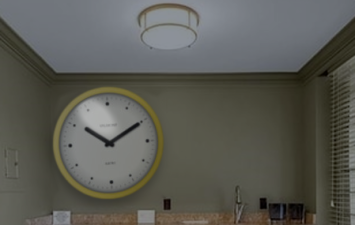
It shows 10h10
